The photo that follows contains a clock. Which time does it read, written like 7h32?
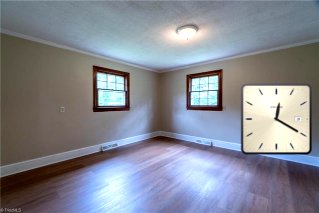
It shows 12h20
